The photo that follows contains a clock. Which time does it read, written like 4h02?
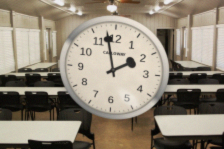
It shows 1h58
